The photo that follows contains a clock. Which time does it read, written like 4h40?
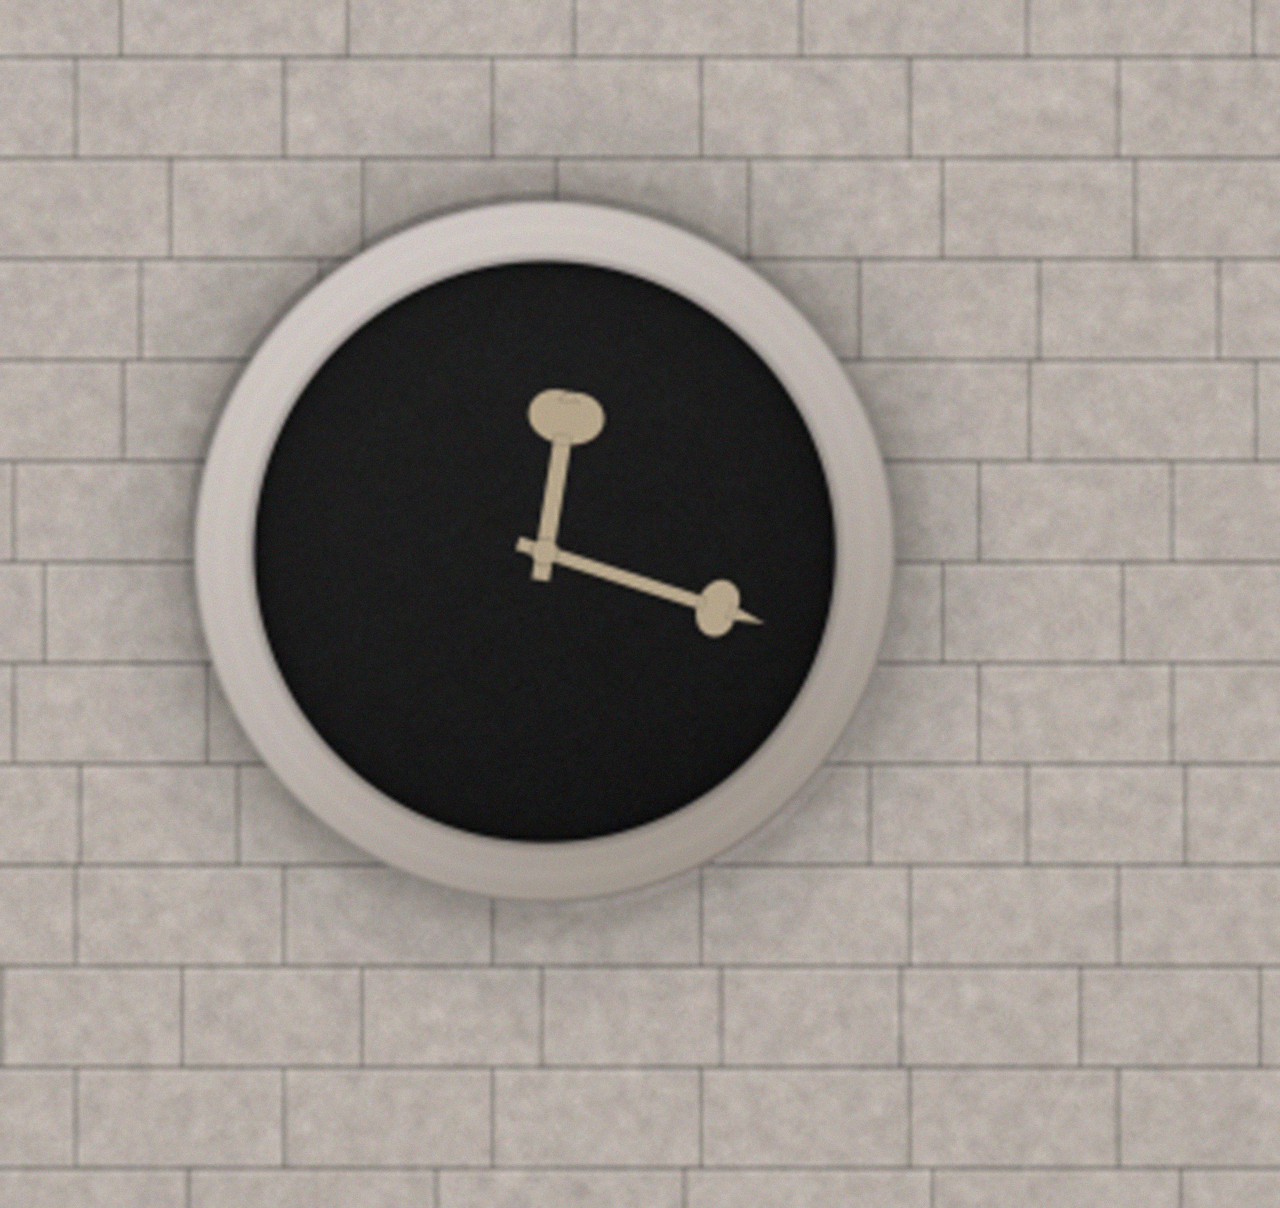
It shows 12h18
